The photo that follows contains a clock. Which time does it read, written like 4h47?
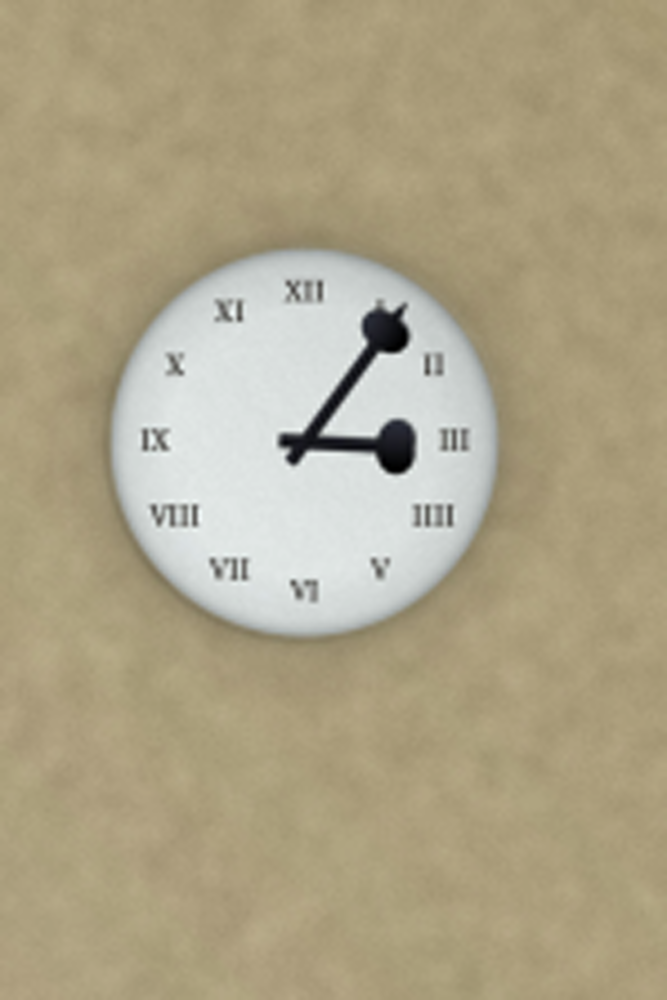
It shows 3h06
